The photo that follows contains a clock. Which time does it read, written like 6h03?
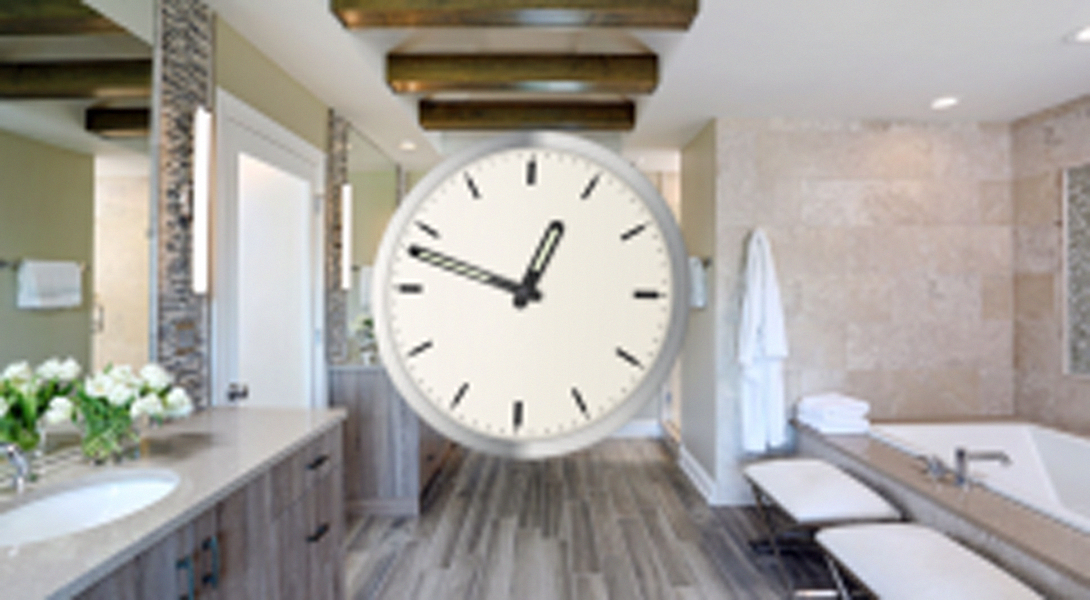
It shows 12h48
